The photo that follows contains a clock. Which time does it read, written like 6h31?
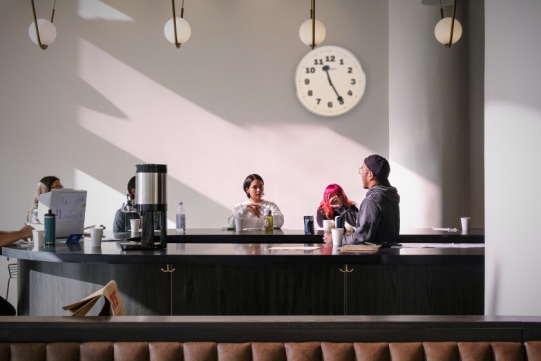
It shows 11h25
